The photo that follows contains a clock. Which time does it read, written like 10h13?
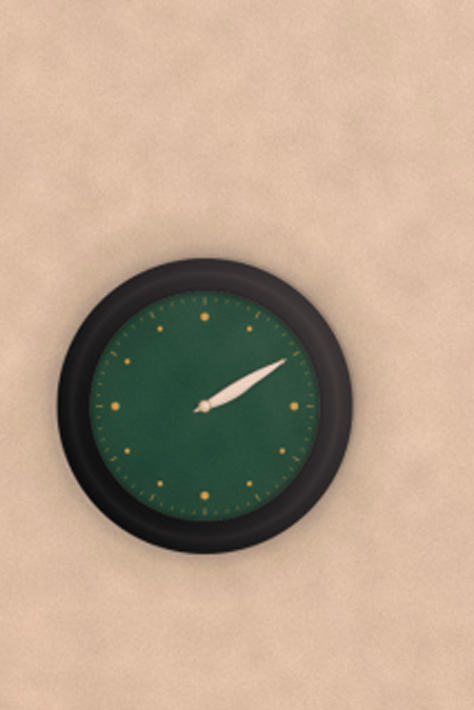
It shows 2h10
